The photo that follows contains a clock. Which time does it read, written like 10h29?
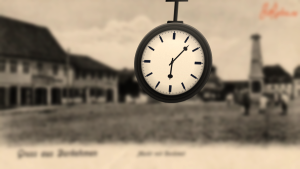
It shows 6h07
